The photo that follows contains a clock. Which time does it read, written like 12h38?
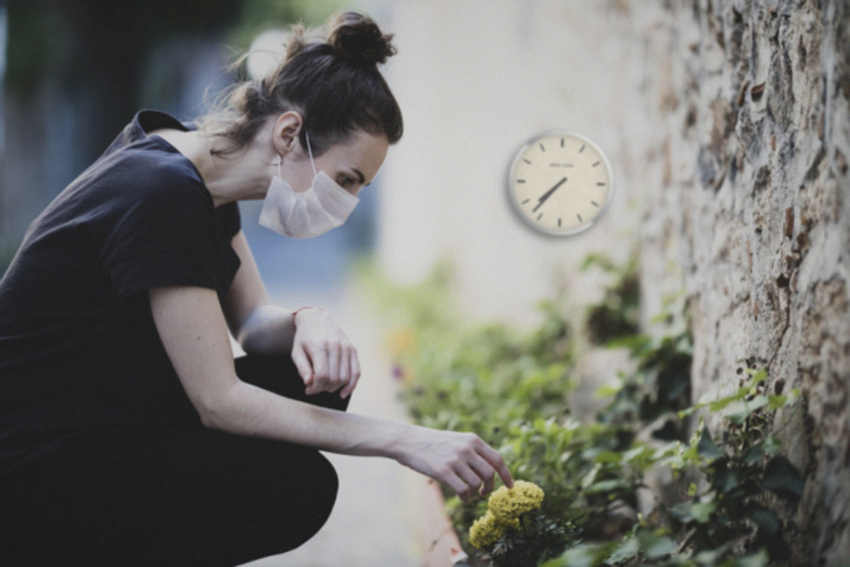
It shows 7h37
